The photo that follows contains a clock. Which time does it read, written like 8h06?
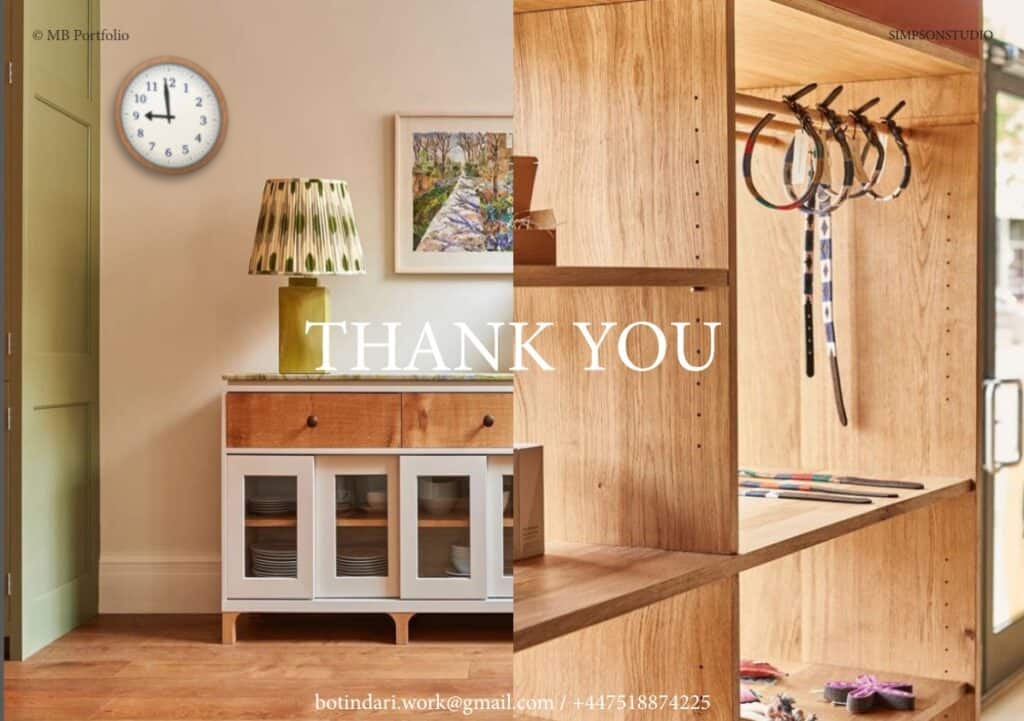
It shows 8h59
